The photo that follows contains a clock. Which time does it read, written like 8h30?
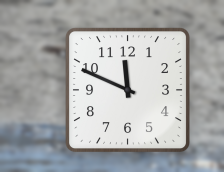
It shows 11h49
